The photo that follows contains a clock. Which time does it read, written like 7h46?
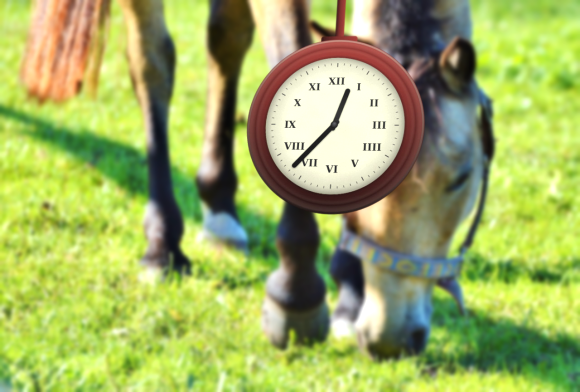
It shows 12h37
